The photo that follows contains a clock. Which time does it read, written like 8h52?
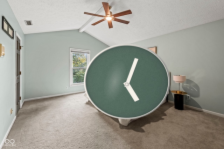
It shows 5h03
